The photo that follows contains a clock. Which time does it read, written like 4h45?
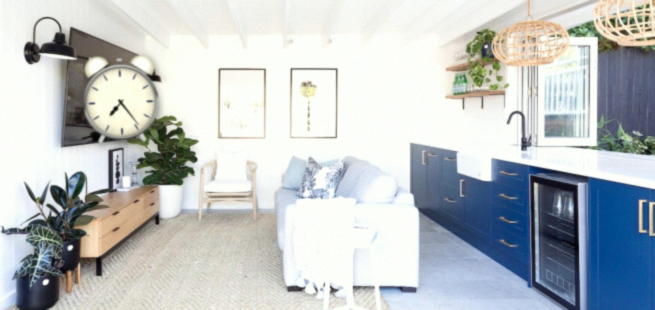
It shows 7h24
